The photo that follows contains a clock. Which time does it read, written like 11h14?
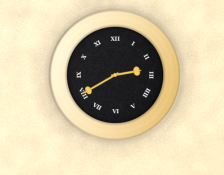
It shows 2h40
